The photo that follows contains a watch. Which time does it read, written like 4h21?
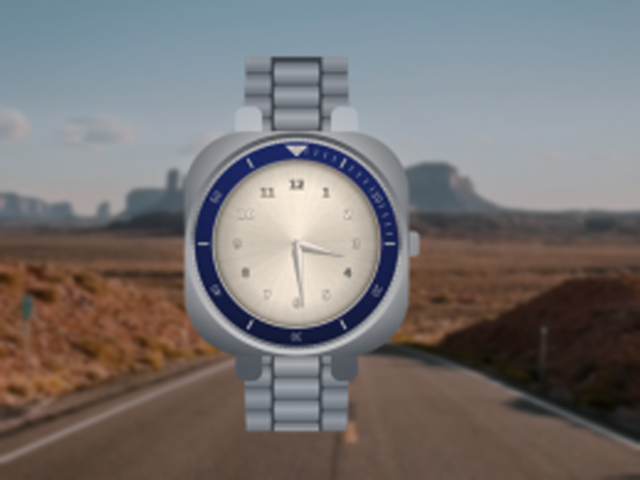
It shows 3h29
